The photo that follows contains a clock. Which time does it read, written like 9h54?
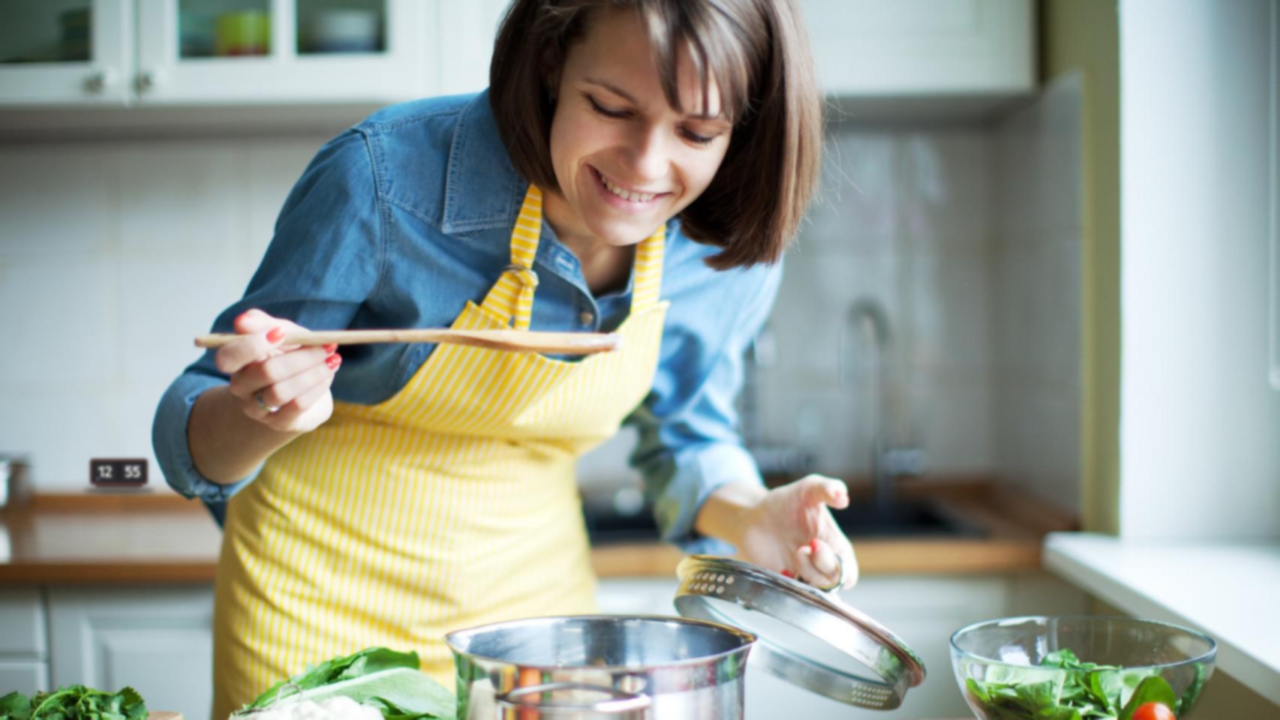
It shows 12h55
